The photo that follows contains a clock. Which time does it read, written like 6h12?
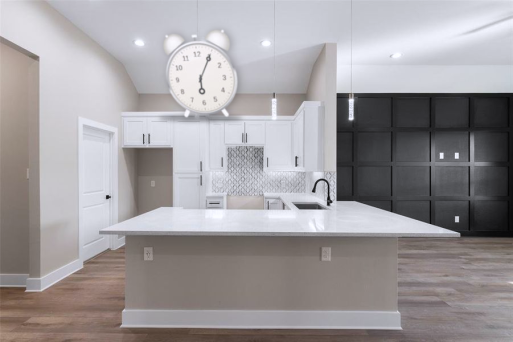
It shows 6h05
